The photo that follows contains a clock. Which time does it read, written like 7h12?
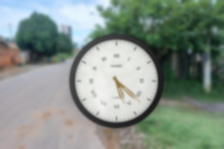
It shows 5h22
